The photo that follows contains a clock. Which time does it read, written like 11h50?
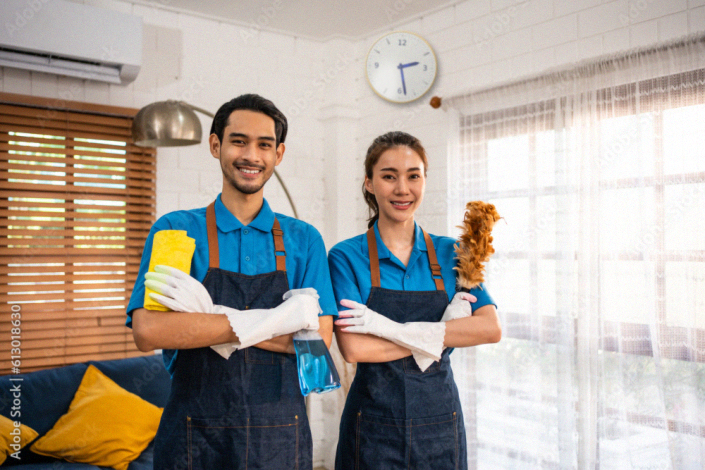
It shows 2h28
